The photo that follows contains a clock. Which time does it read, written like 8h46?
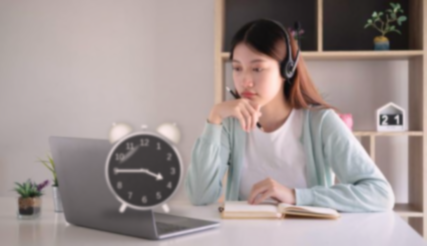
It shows 3h45
